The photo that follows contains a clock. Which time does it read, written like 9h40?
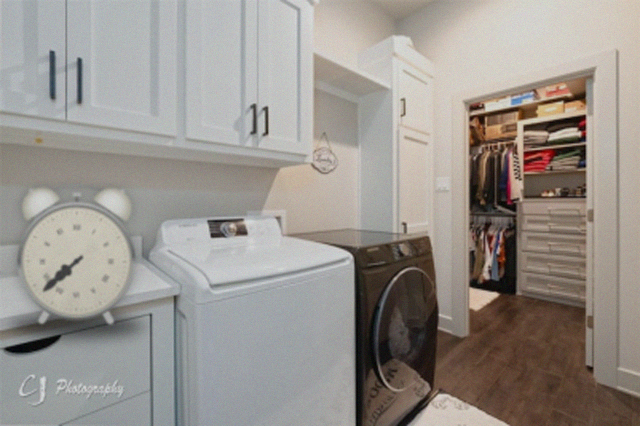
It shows 7h38
